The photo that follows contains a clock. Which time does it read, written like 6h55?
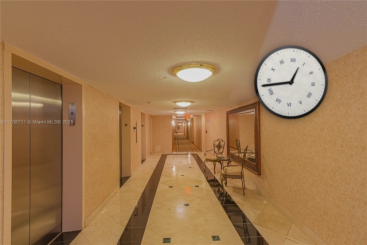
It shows 12h43
